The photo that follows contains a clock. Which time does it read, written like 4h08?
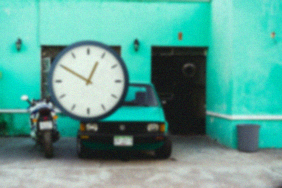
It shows 12h50
